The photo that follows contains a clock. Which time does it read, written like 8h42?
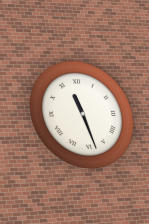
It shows 11h28
